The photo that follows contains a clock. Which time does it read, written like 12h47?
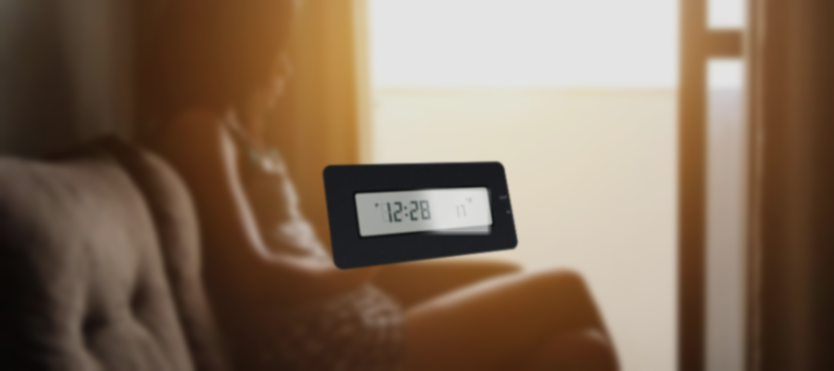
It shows 12h28
